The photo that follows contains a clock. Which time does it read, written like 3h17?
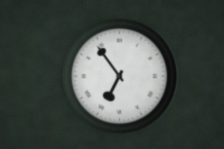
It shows 6h54
